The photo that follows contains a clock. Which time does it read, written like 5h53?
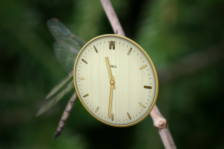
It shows 11h31
